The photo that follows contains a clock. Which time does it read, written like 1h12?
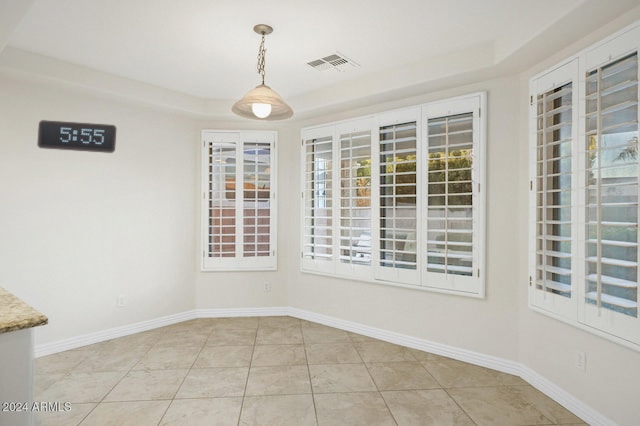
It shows 5h55
